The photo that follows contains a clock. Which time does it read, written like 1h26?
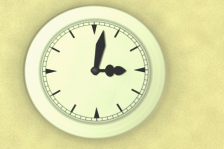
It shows 3h02
